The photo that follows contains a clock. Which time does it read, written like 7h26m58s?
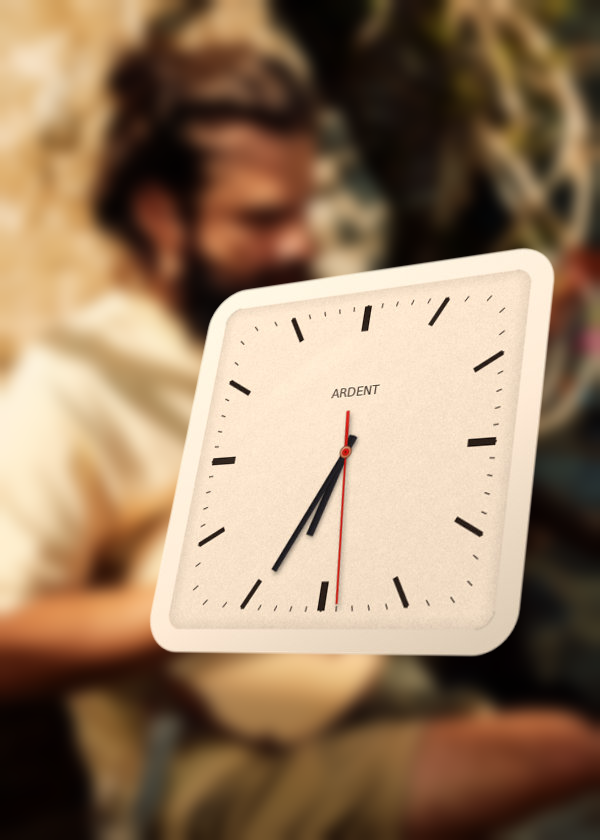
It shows 6h34m29s
